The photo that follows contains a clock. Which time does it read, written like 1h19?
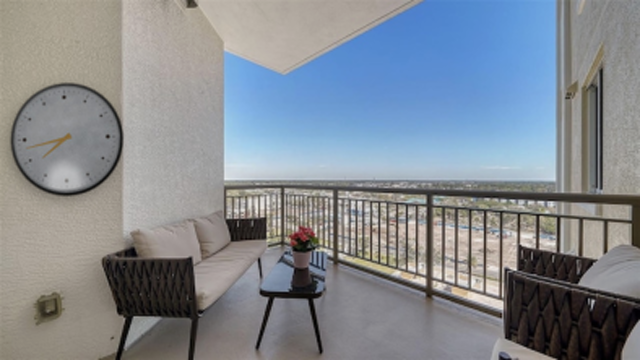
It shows 7h43
